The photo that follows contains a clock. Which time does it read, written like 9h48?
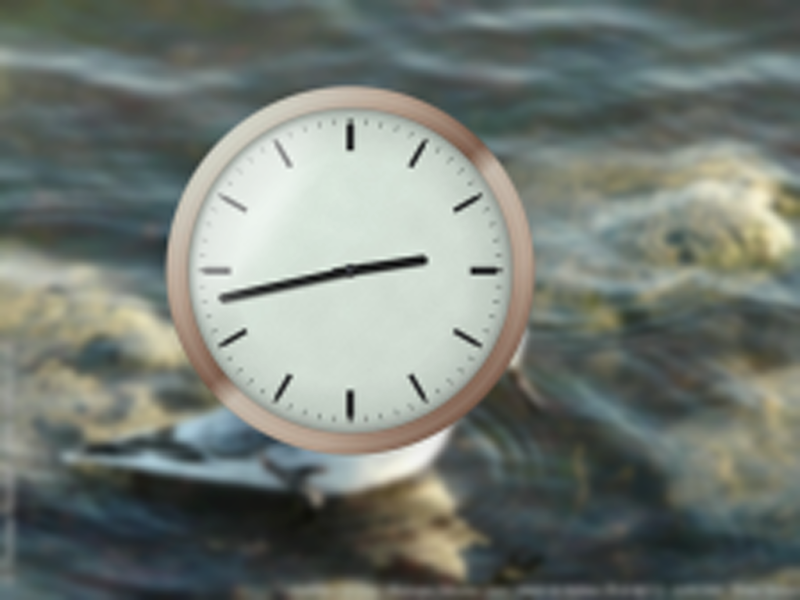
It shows 2h43
